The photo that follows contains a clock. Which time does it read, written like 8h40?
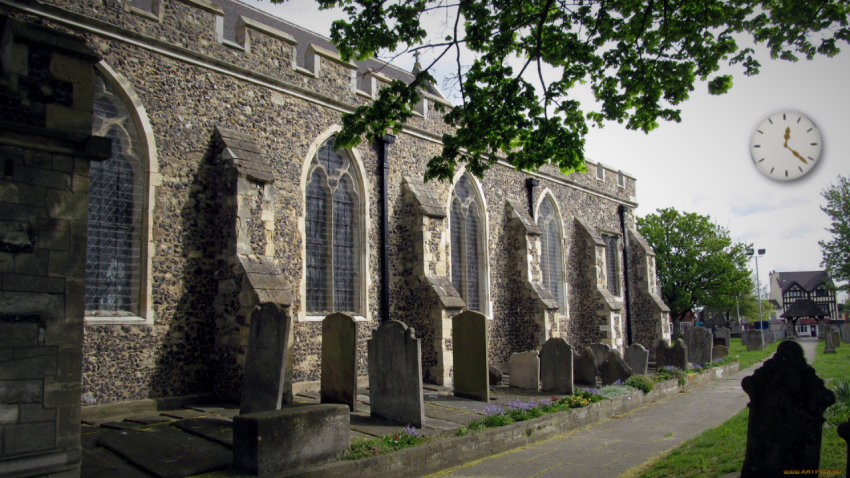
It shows 12h22
